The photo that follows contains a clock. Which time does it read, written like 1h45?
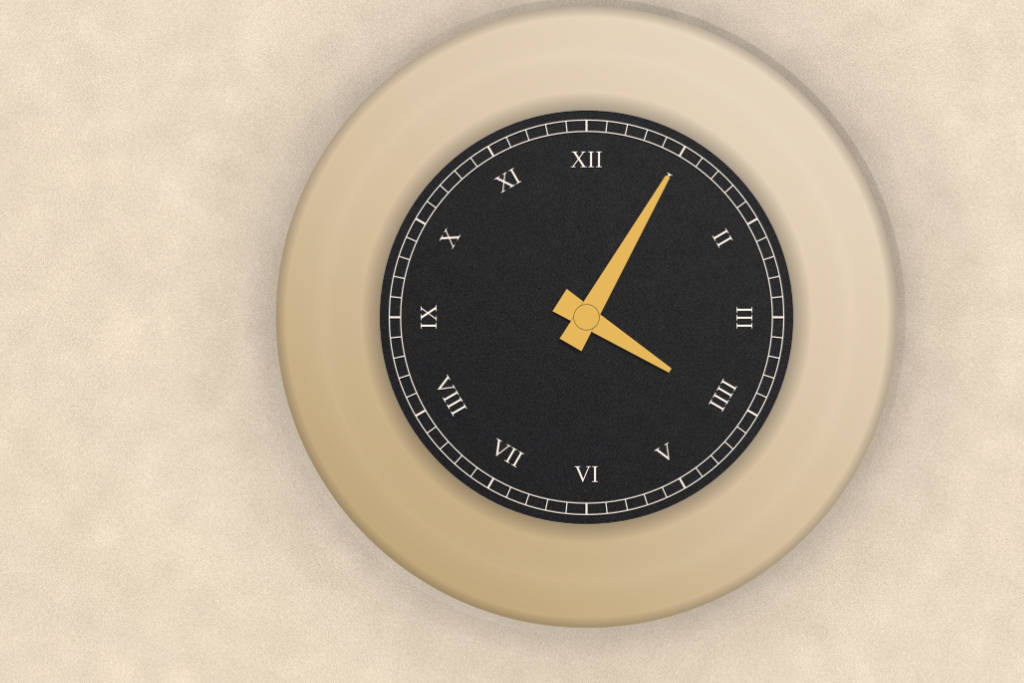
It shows 4h05
